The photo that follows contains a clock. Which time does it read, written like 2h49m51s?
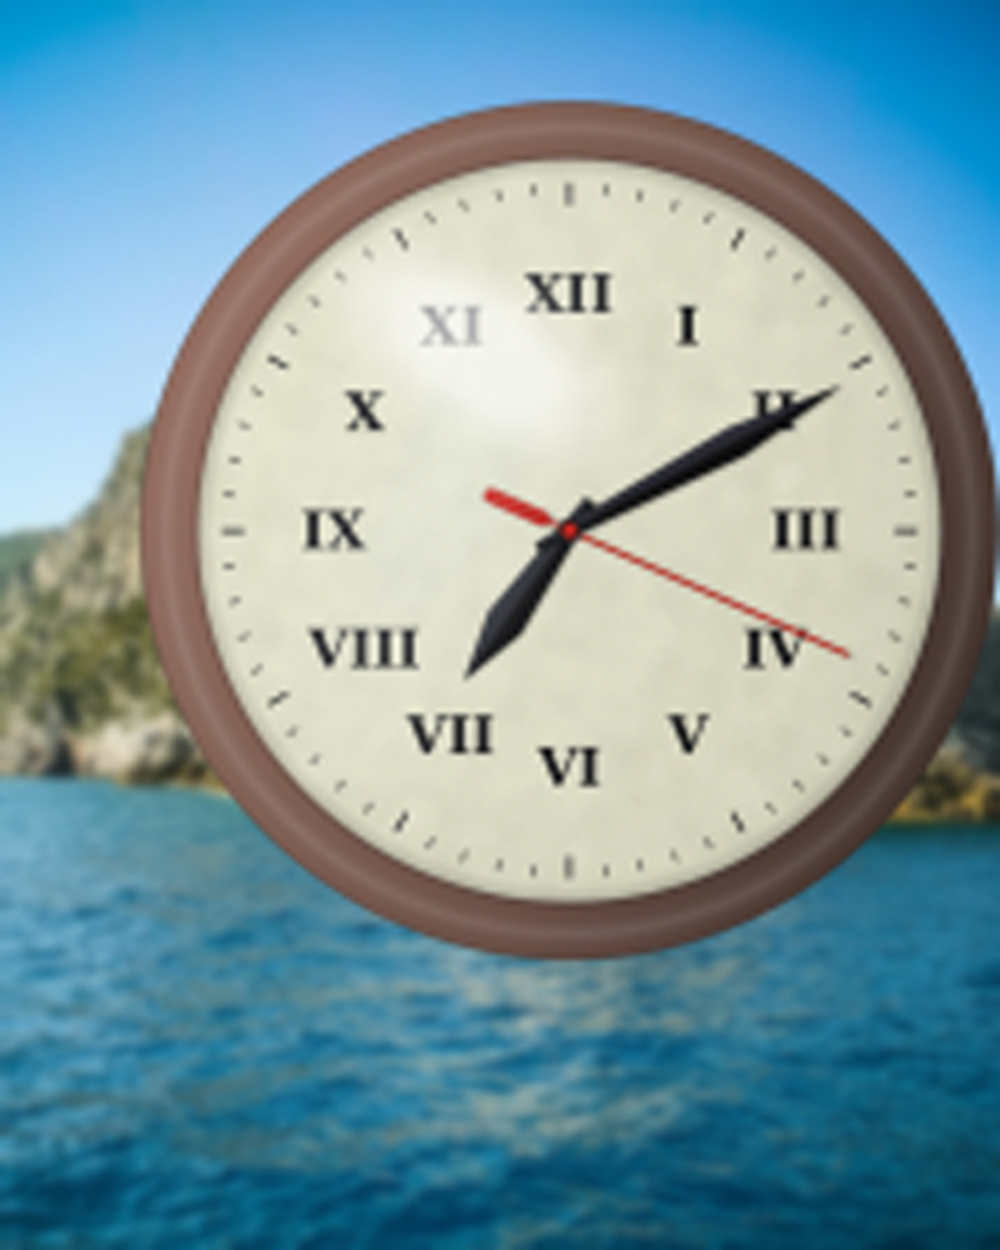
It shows 7h10m19s
